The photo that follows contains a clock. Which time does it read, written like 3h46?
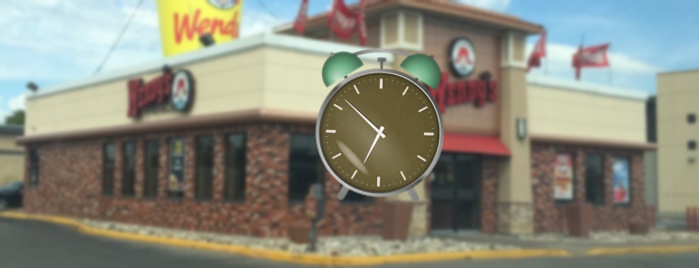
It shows 6h52
